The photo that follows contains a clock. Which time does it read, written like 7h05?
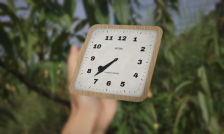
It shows 7h37
